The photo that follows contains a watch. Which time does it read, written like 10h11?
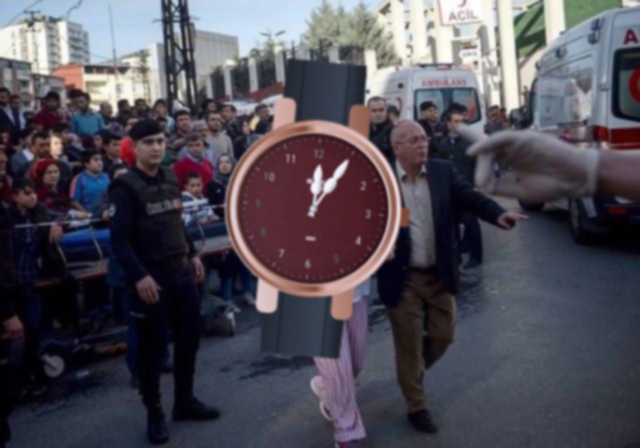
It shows 12h05
